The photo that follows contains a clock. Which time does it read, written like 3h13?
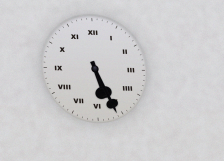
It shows 5h26
